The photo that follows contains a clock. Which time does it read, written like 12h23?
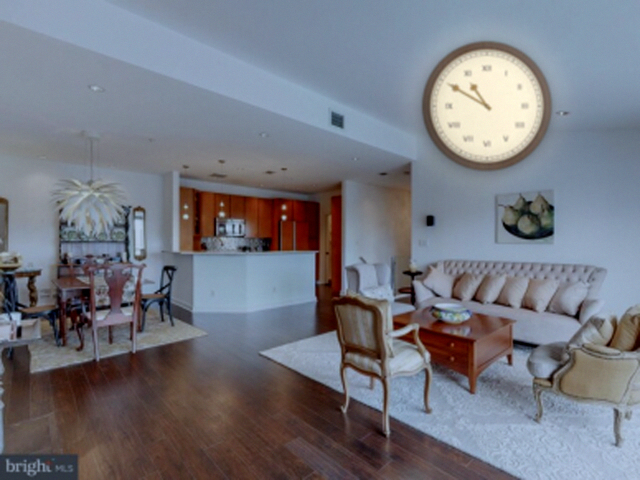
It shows 10h50
